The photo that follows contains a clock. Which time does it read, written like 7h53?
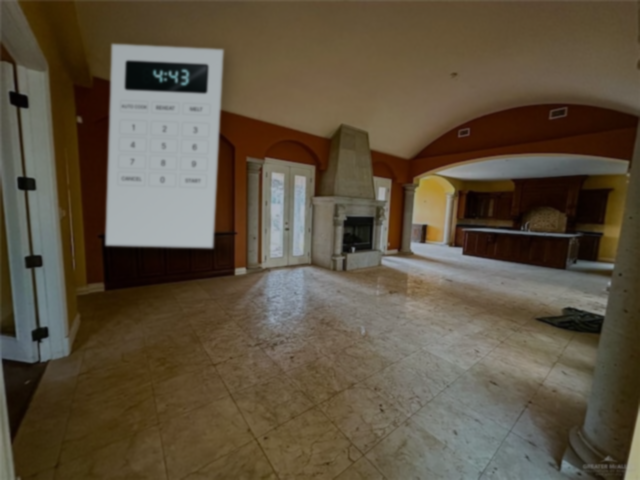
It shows 4h43
